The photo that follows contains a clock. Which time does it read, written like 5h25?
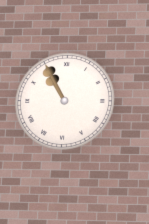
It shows 10h55
